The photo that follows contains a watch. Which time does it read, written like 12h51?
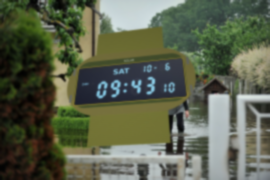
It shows 9h43
